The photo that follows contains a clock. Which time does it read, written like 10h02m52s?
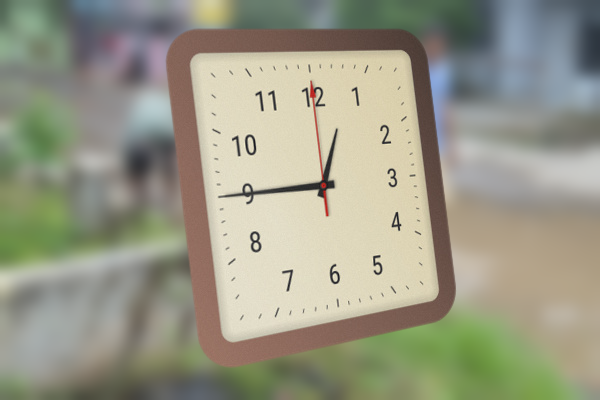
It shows 12h45m00s
